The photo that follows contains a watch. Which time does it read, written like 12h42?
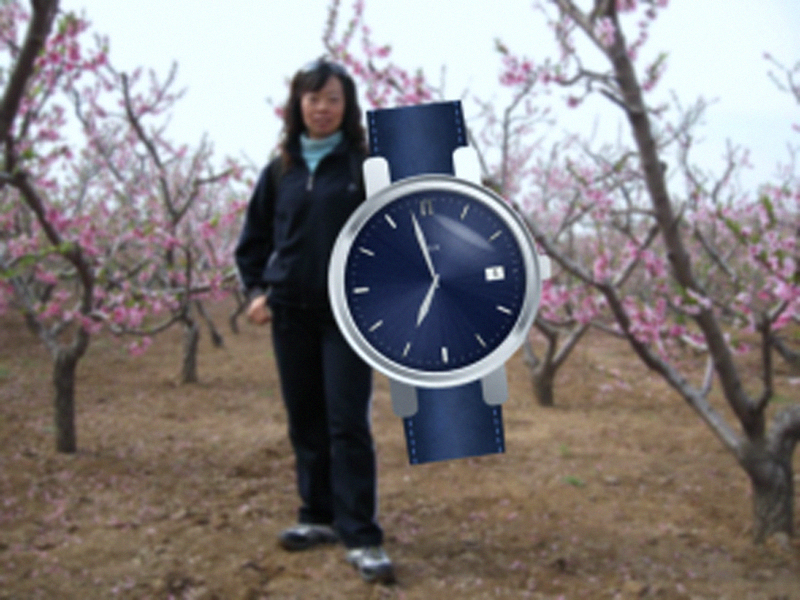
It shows 6h58
